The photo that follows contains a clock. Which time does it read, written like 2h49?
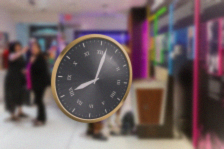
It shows 8h02
